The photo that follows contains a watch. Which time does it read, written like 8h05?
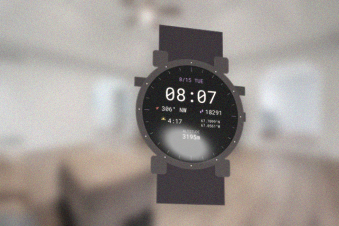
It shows 8h07
